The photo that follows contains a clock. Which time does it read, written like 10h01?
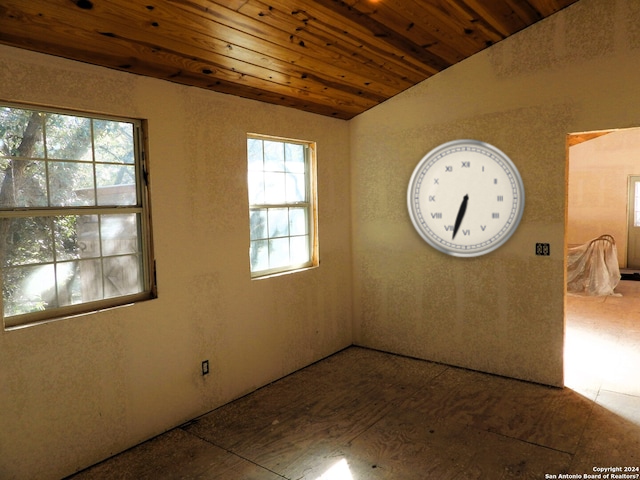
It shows 6h33
